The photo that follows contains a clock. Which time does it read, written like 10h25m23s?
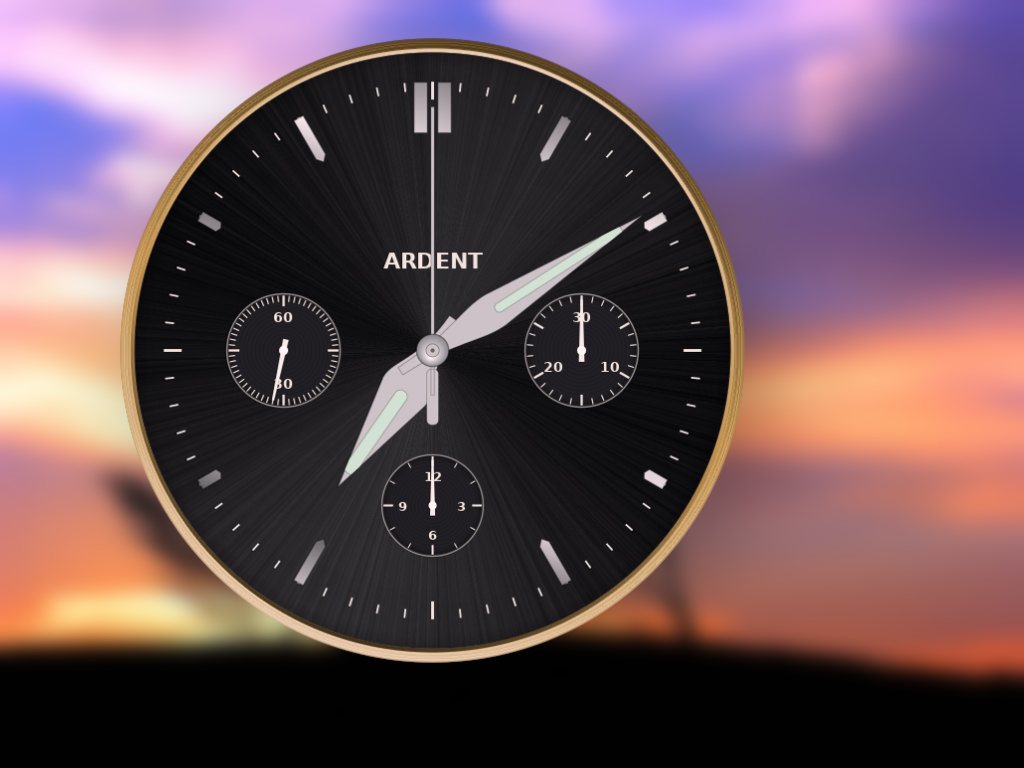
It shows 7h09m32s
